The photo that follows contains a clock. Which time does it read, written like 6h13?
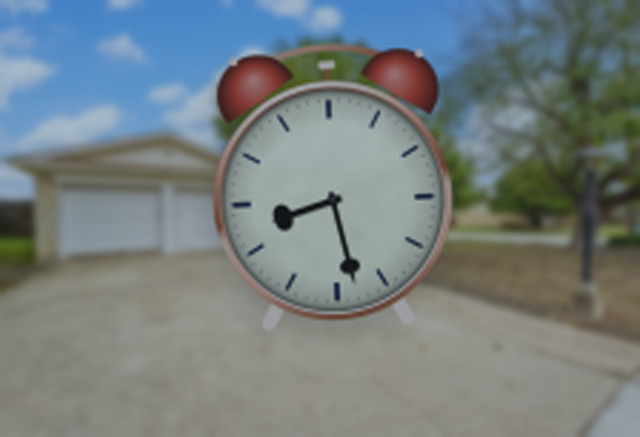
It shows 8h28
